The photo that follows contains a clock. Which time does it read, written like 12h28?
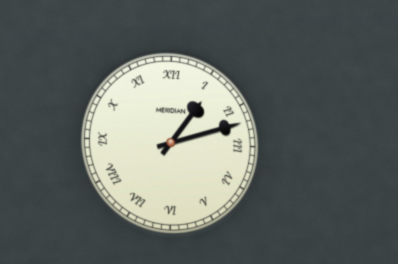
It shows 1h12
